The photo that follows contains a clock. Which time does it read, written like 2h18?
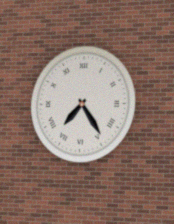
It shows 7h24
